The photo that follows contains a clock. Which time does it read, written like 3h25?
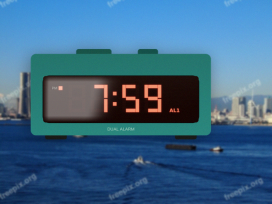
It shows 7h59
